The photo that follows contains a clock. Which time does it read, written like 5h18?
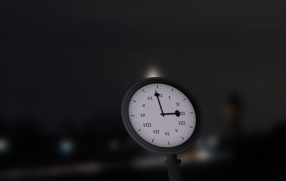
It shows 2h59
